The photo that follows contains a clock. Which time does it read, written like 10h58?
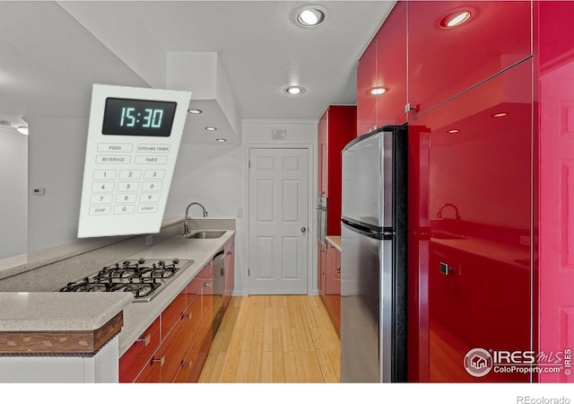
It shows 15h30
